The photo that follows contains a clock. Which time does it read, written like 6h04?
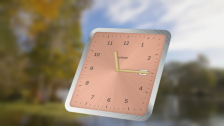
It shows 11h15
